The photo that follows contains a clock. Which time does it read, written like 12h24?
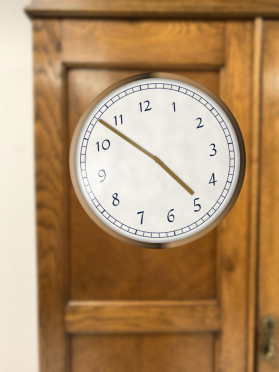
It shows 4h53
